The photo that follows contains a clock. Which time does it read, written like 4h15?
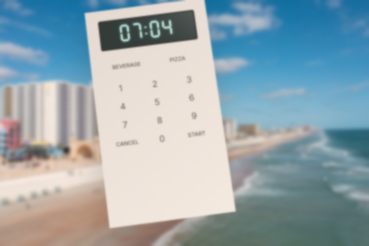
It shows 7h04
